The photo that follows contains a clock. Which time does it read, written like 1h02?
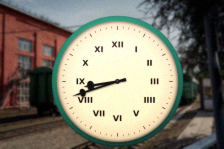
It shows 8h42
